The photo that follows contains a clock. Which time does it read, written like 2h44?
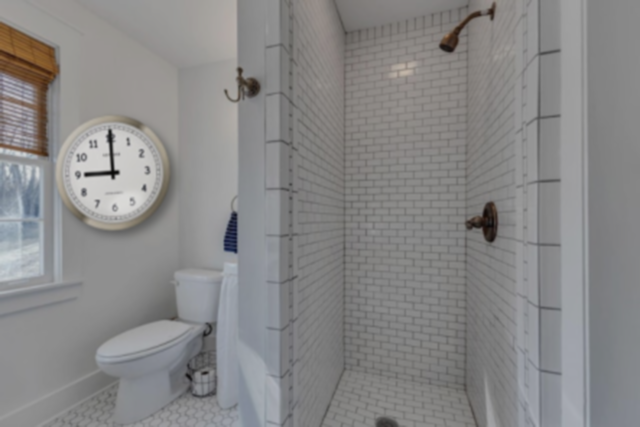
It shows 9h00
